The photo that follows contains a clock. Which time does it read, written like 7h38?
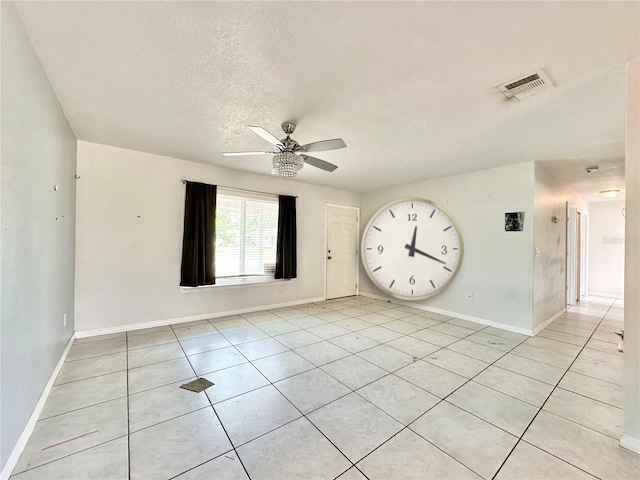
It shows 12h19
